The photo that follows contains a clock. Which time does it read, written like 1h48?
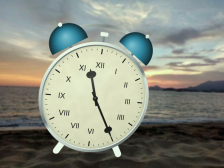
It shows 11h25
